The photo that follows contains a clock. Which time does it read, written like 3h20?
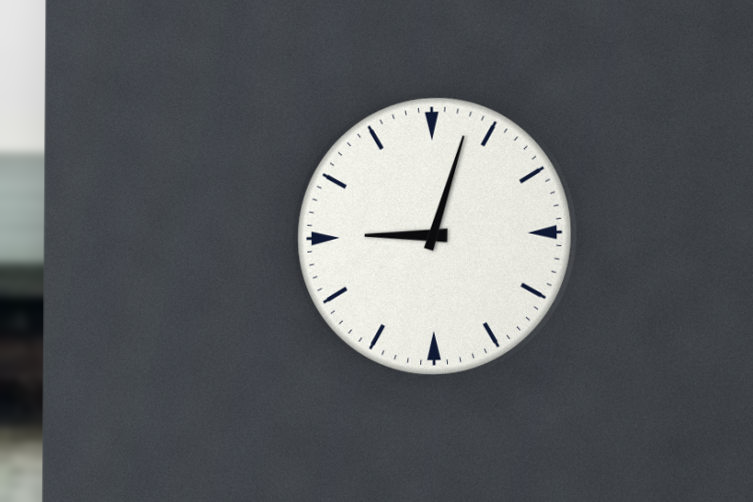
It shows 9h03
